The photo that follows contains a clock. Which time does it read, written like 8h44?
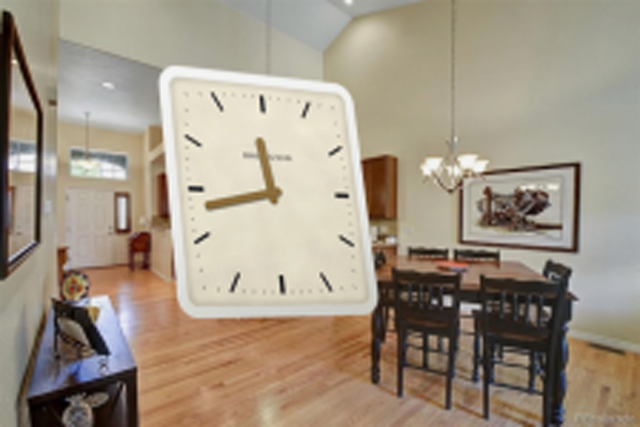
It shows 11h43
